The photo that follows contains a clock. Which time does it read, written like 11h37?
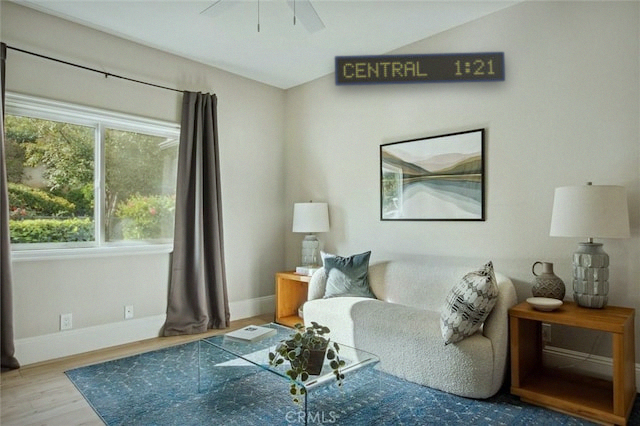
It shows 1h21
